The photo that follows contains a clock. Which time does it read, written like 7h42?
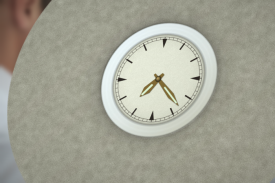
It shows 7h23
